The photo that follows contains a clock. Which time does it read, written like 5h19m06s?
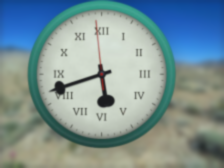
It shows 5h41m59s
